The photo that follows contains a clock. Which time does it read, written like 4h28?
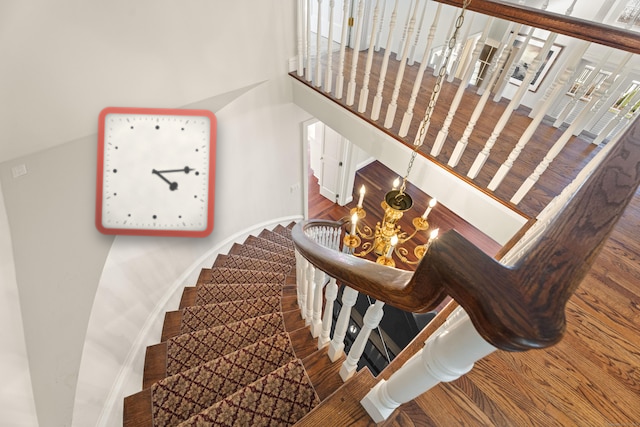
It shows 4h14
